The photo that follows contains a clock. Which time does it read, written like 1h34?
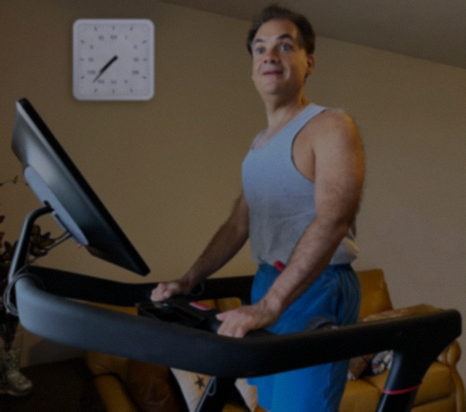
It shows 7h37
